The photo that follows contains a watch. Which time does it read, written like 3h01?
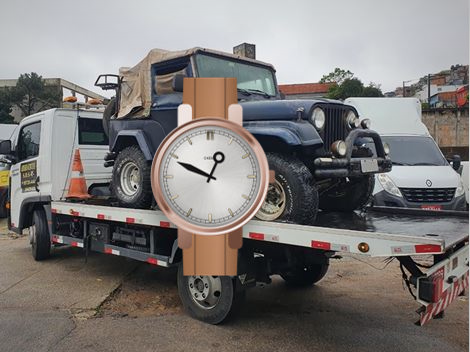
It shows 12h49
